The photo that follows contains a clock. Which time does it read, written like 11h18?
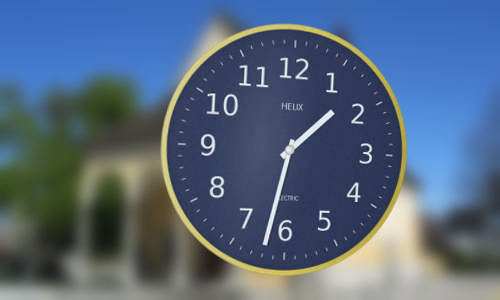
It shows 1h32
